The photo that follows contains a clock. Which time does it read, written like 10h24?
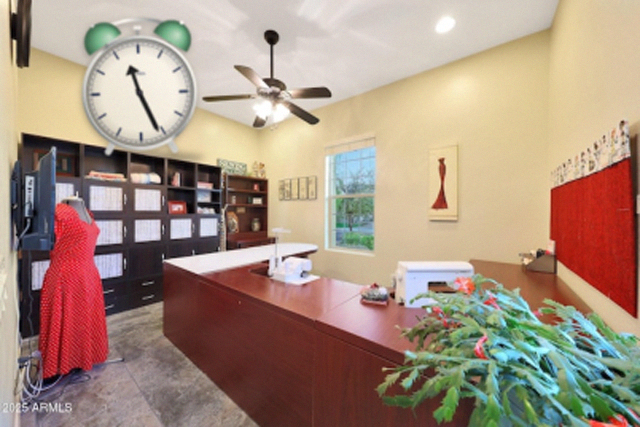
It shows 11h26
